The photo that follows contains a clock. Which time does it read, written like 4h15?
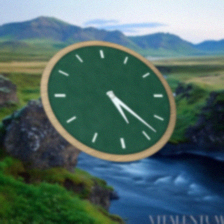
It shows 5h23
